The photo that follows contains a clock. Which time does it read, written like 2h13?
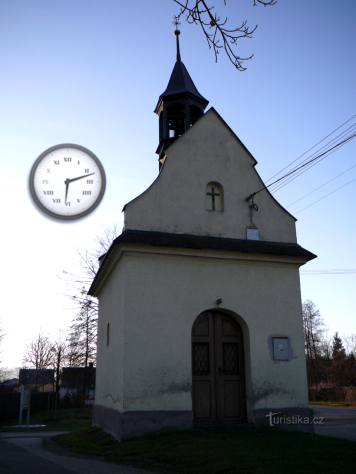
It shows 6h12
